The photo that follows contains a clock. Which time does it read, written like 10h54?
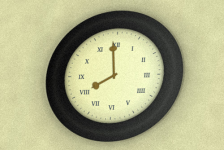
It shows 7h59
